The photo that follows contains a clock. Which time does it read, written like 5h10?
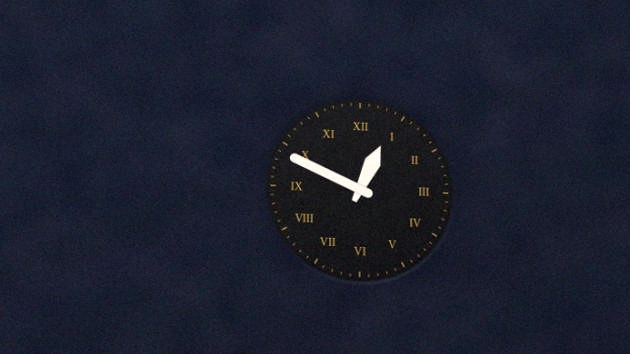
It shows 12h49
